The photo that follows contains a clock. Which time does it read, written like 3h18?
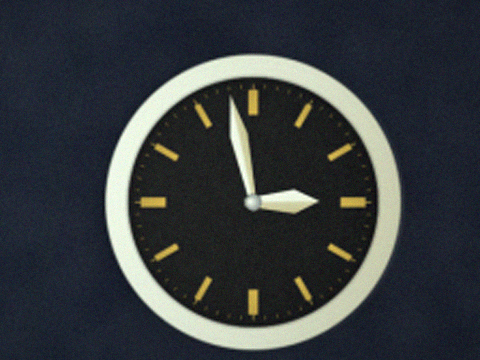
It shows 2h58
